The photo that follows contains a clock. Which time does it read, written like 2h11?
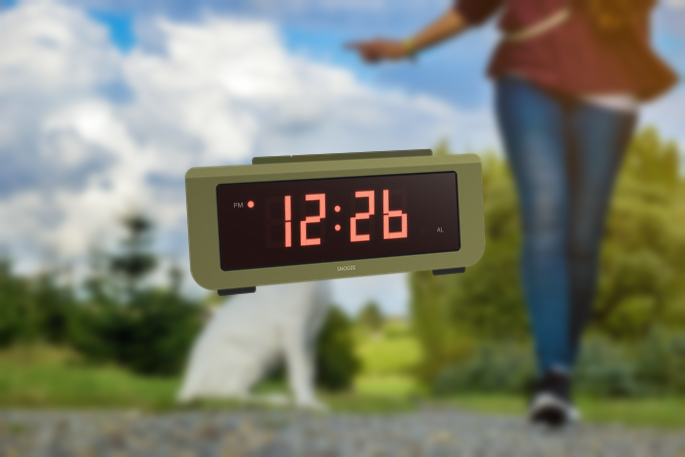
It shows 12h26
